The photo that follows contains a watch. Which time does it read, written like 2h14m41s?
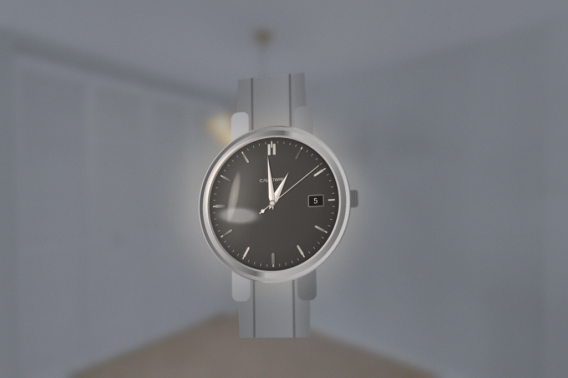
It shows 12h59m09s
